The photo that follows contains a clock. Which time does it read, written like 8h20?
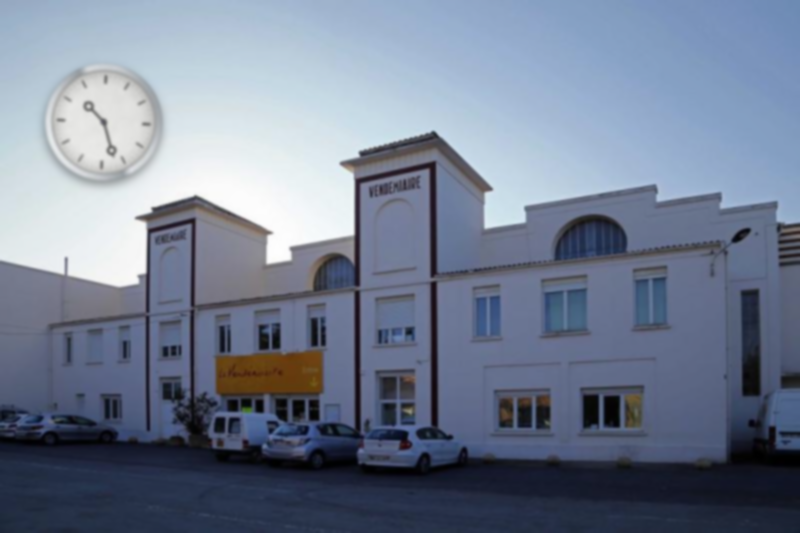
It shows 10h27
